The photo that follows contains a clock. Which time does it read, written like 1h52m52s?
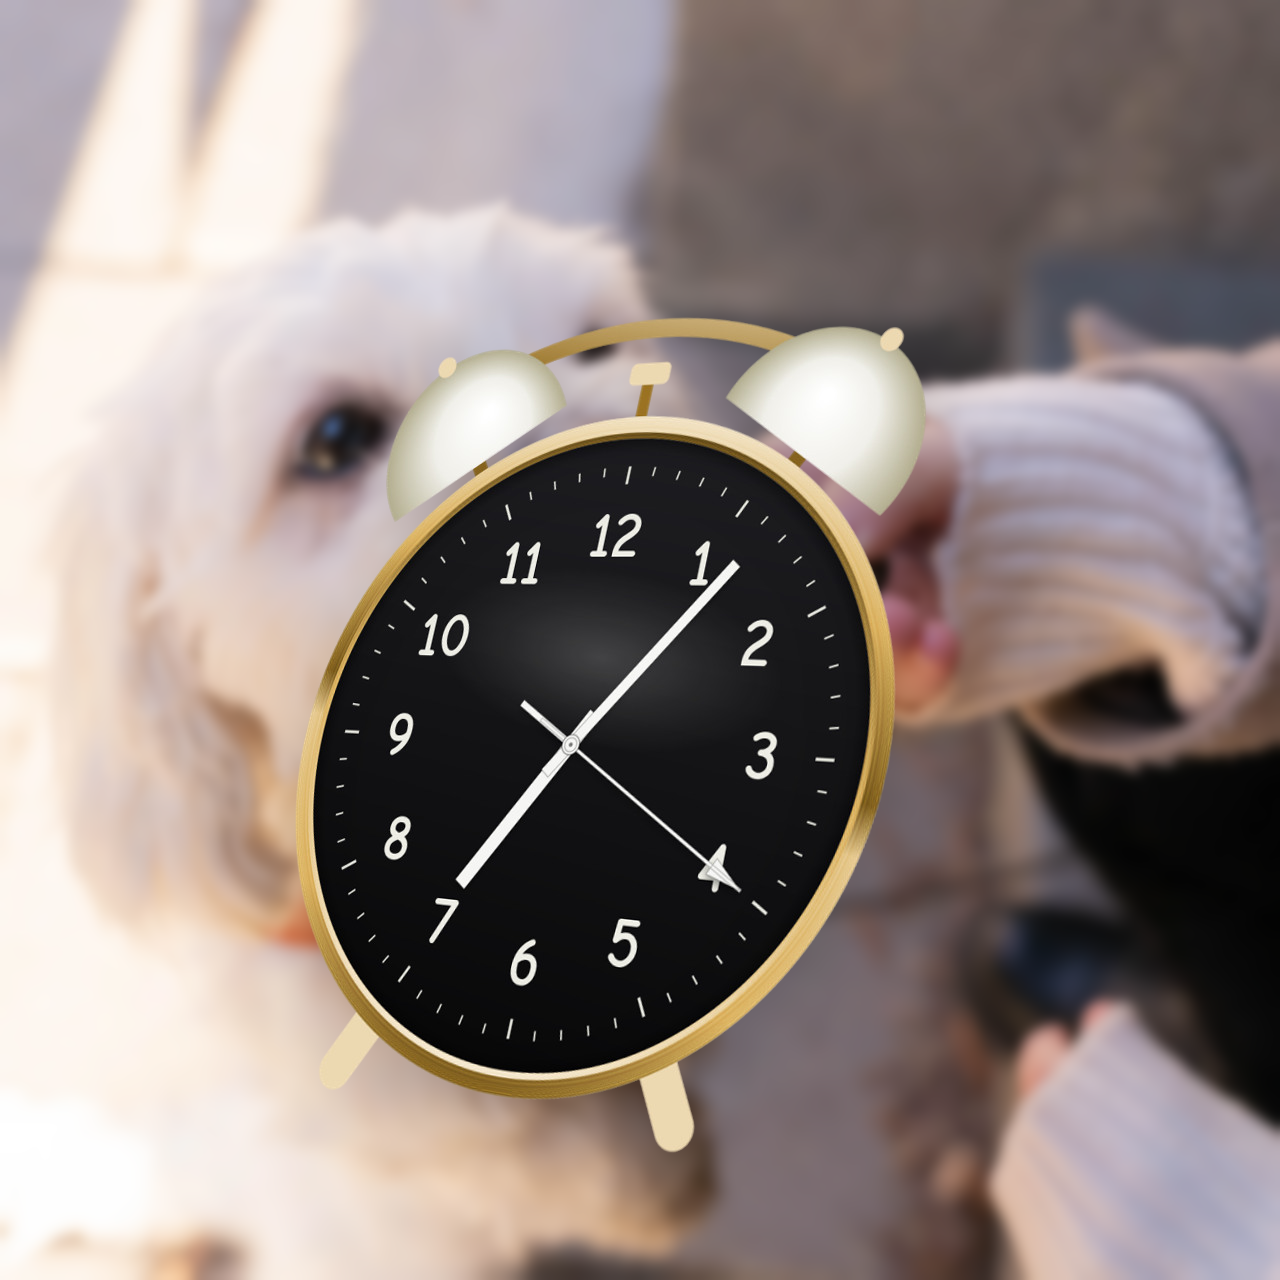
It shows 7h06m20s
